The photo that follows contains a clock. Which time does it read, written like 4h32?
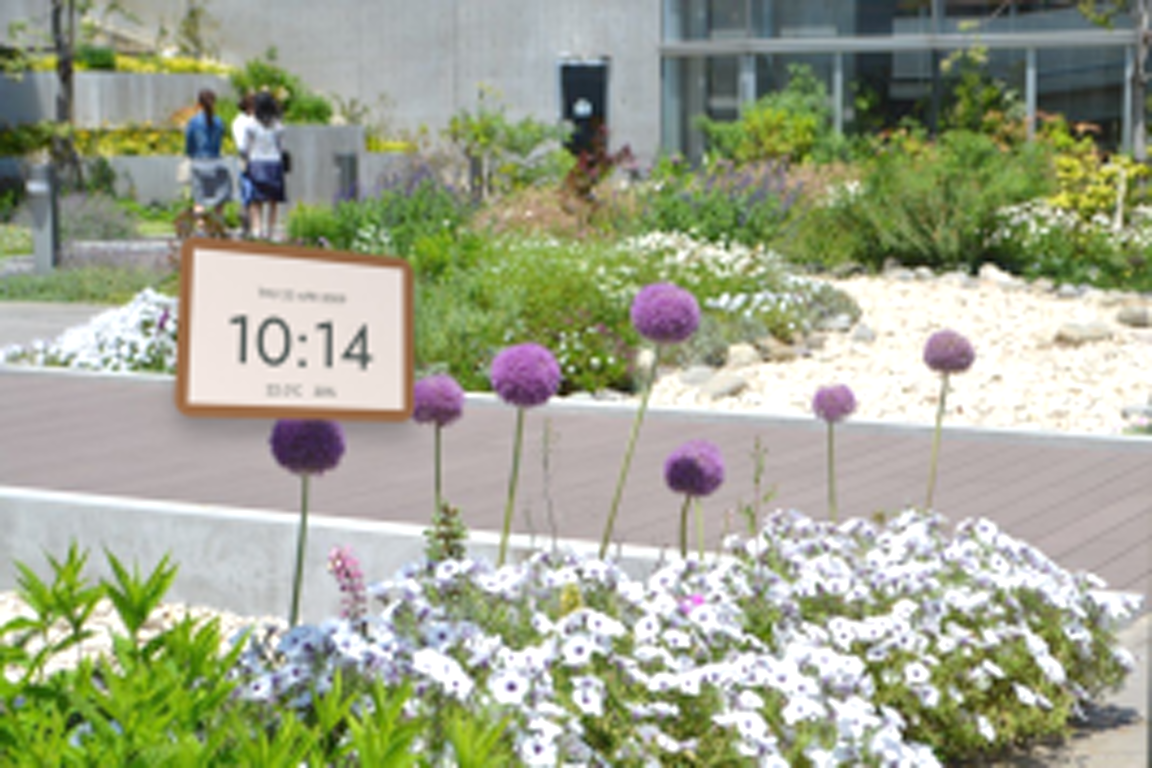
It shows 10h14
